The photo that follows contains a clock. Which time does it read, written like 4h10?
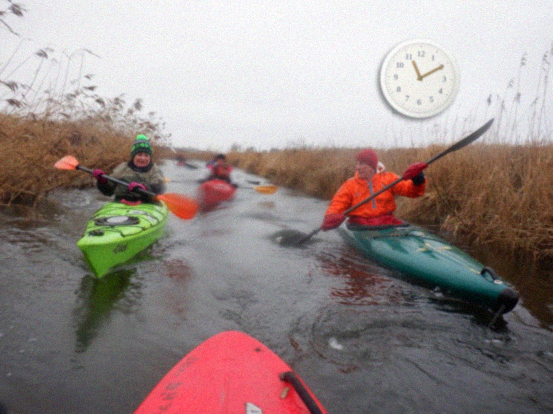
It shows 11h10
